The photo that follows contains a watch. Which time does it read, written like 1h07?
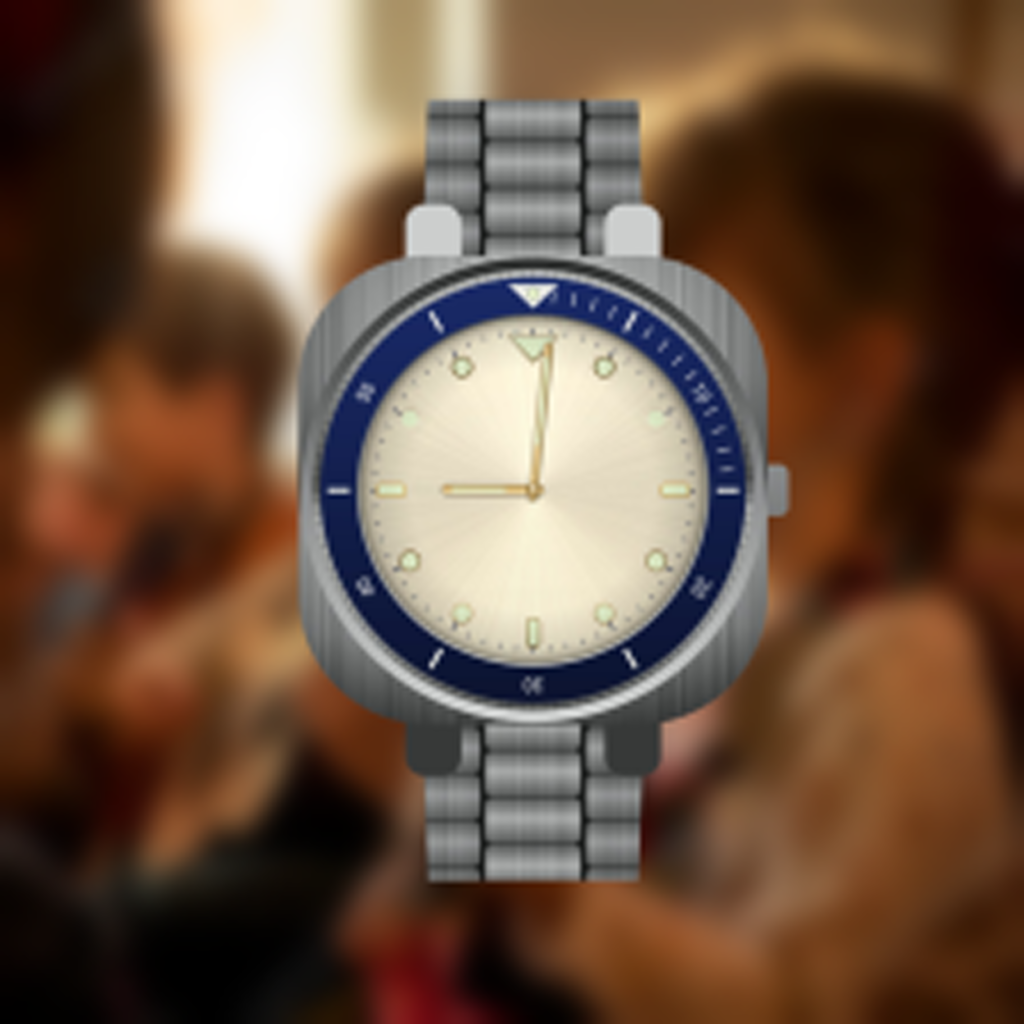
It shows 9h01
